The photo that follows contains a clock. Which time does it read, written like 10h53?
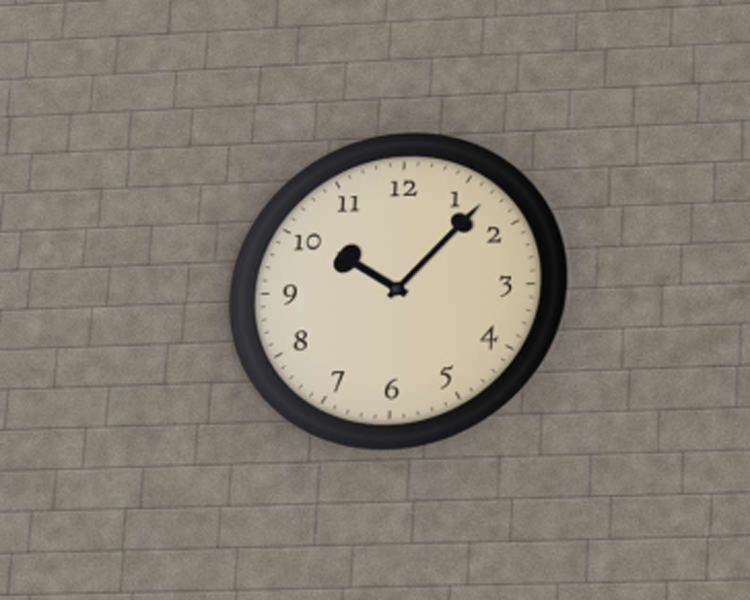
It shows 10h07
